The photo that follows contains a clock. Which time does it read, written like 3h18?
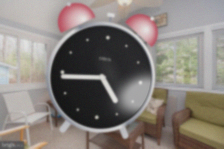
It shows 4h44
